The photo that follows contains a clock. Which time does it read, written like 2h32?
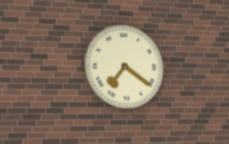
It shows 7h21
